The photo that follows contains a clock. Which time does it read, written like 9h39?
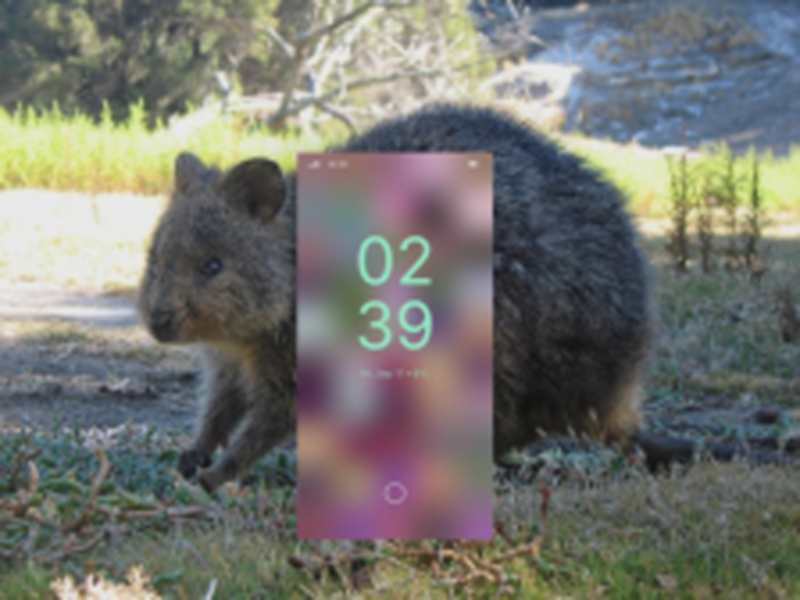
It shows 2h39
